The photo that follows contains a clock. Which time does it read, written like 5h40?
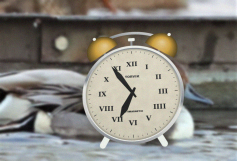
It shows 6h54
